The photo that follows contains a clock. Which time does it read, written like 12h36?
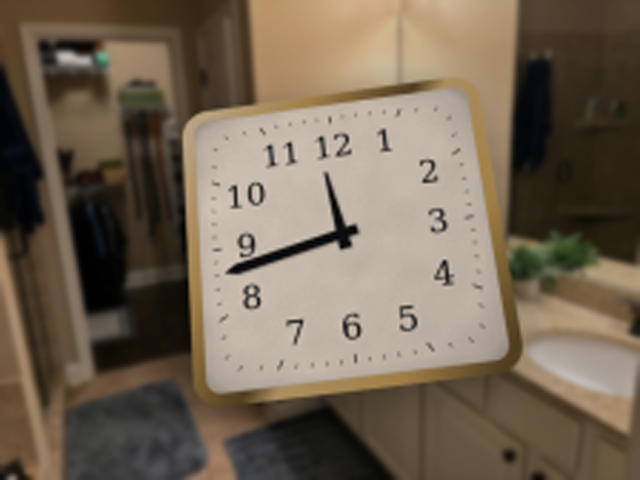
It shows 11h43
